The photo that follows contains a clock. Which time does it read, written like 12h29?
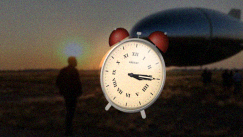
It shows 3h15
